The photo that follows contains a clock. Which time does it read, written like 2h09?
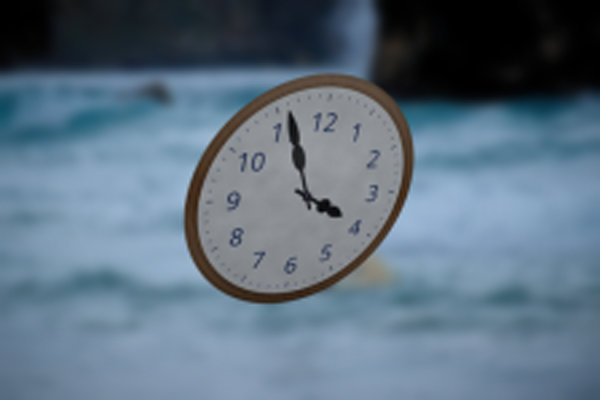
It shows 3h56
